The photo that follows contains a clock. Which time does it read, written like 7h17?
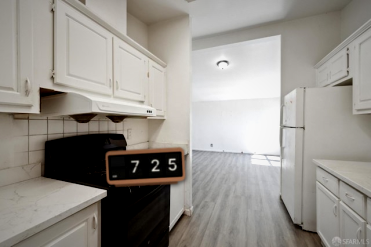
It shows 7h25
